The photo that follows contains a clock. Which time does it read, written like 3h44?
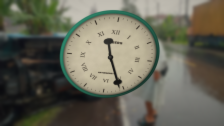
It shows 11h26
